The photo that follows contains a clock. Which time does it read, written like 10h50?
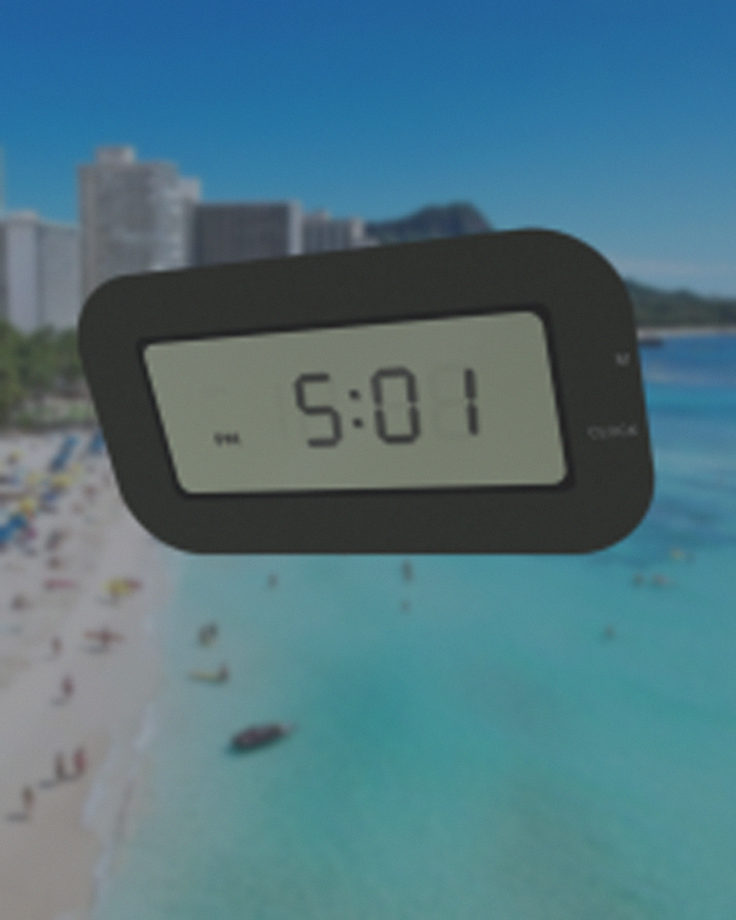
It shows 5h01
